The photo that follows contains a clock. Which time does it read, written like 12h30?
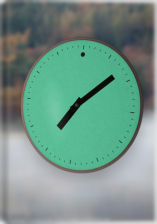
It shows 7h08
